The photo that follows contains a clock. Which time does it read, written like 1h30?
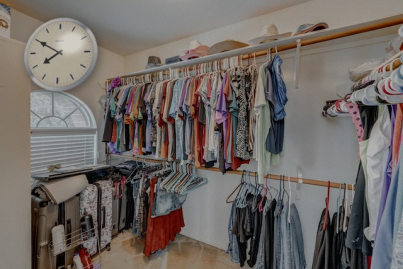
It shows 7h50
